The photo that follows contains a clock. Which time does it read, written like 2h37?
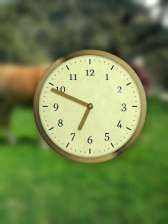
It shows 6h49
